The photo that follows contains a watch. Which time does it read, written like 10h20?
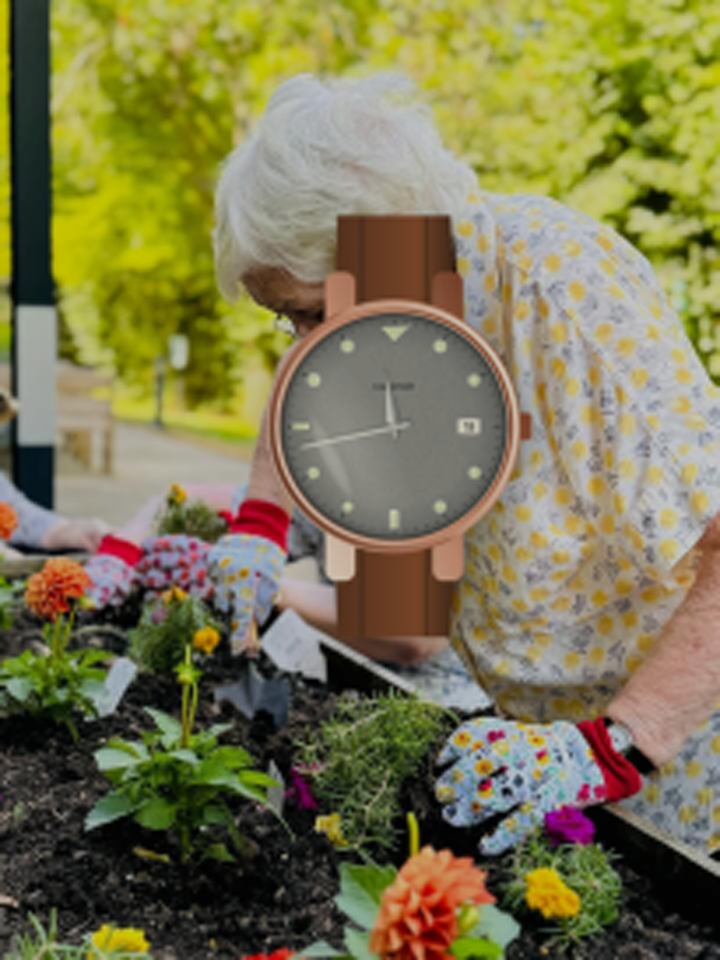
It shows 11h43
